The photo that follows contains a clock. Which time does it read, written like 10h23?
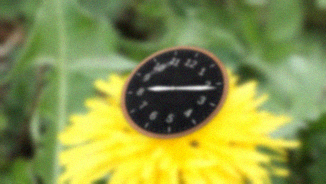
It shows 8h11
